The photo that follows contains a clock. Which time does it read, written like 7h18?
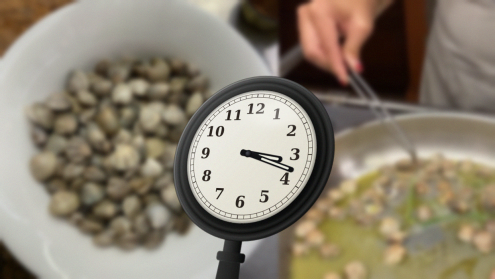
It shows 3h18
